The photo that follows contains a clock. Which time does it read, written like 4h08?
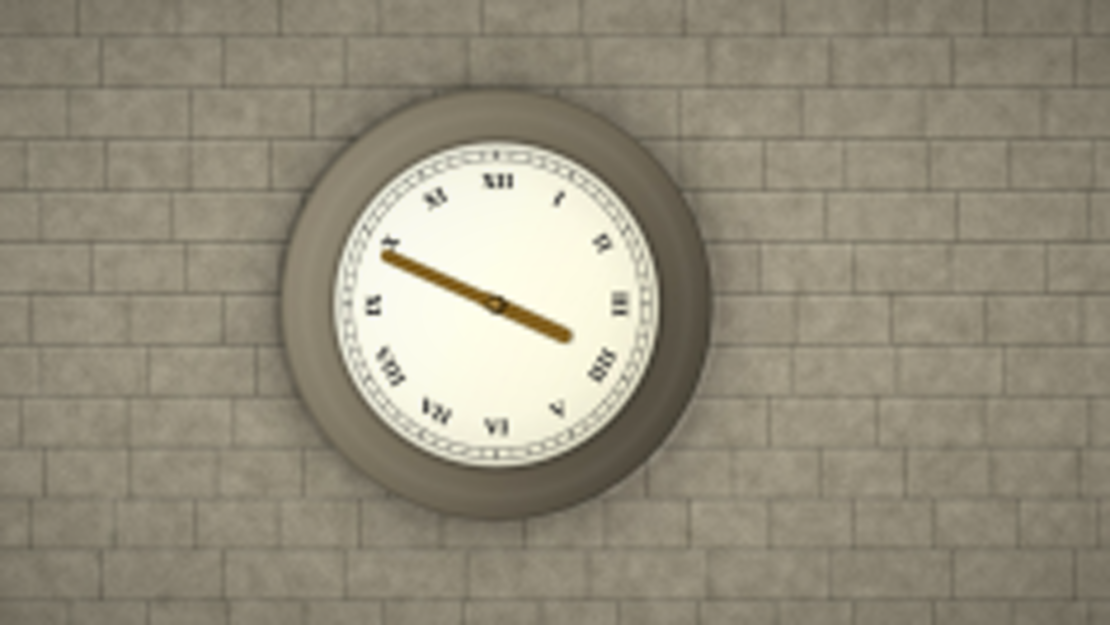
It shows 3h49
